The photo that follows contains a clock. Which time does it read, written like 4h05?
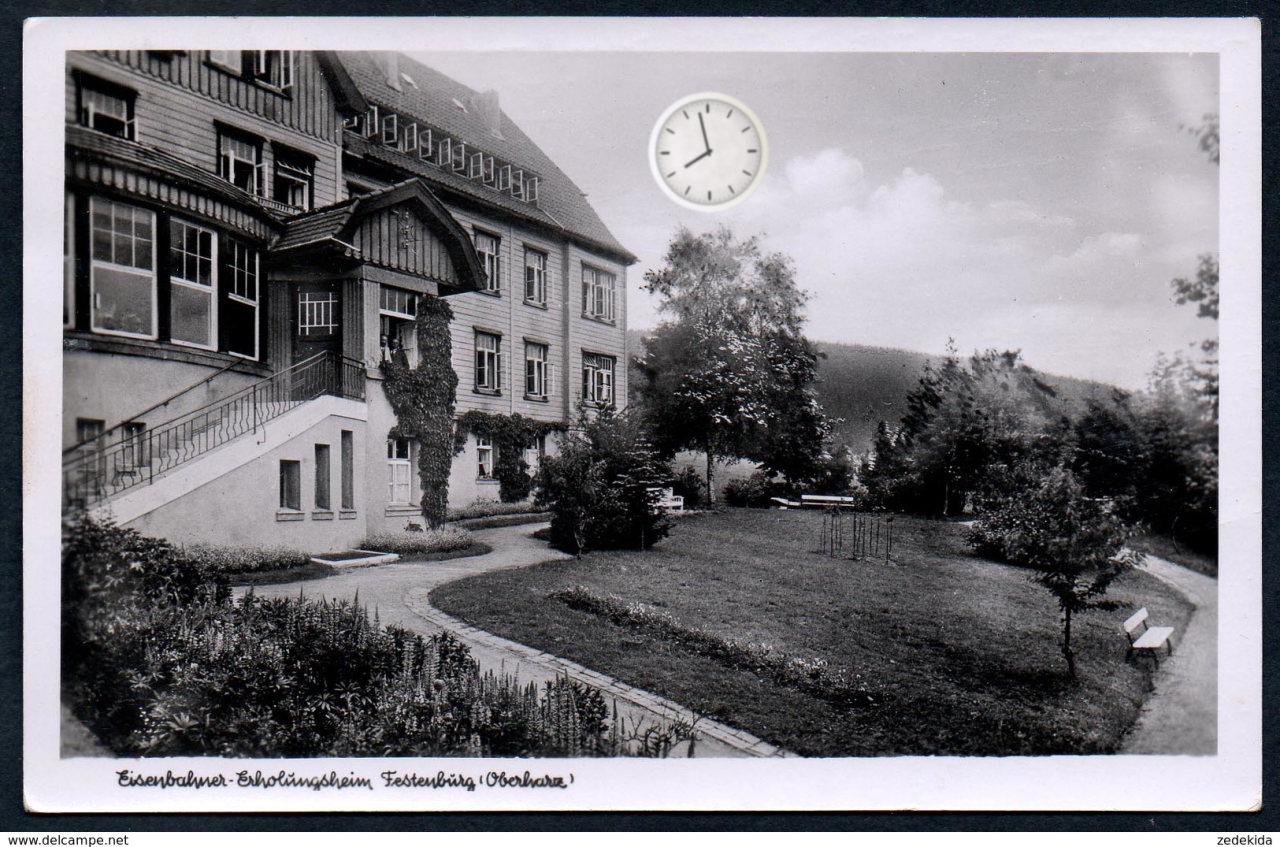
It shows 7h58
